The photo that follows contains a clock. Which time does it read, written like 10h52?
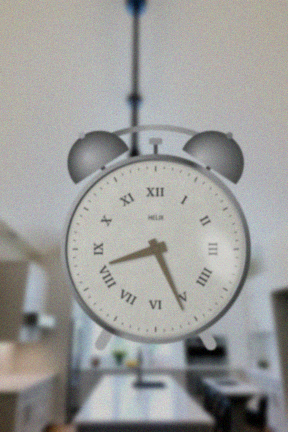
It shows 8h26
